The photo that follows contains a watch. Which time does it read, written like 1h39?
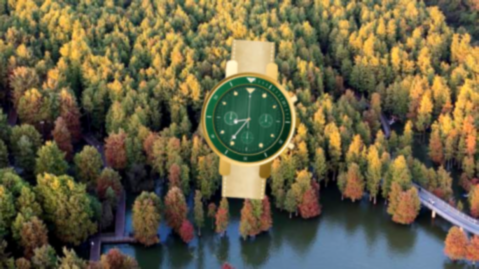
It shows 8h36
